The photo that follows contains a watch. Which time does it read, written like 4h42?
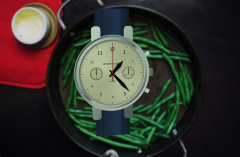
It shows 1h23
